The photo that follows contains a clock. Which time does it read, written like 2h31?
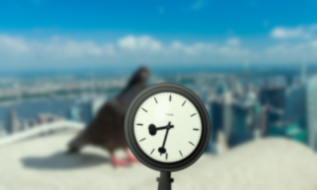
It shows 8h32
